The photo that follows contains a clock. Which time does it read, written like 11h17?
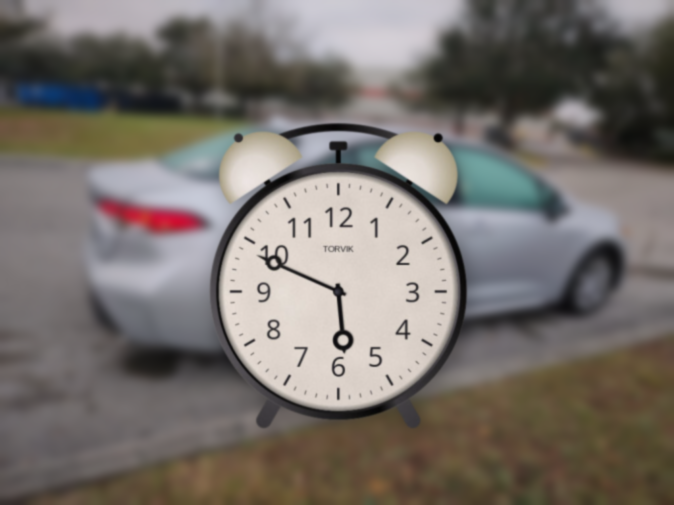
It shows 5h49
